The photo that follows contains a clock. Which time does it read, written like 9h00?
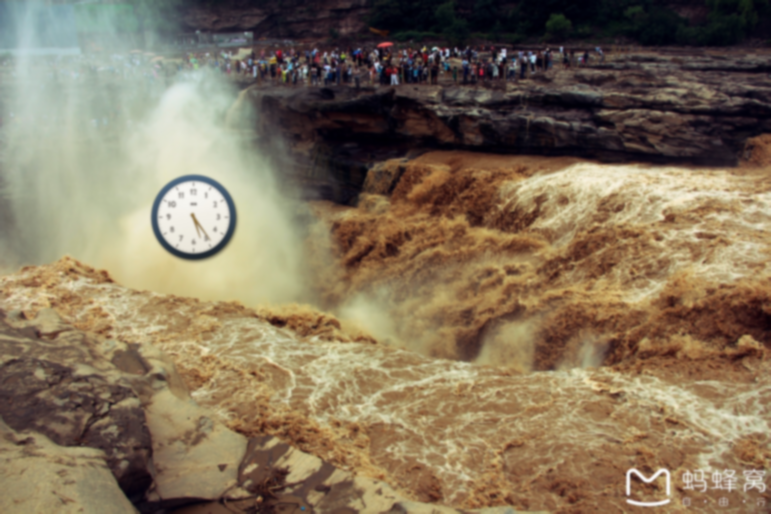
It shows 5h24
